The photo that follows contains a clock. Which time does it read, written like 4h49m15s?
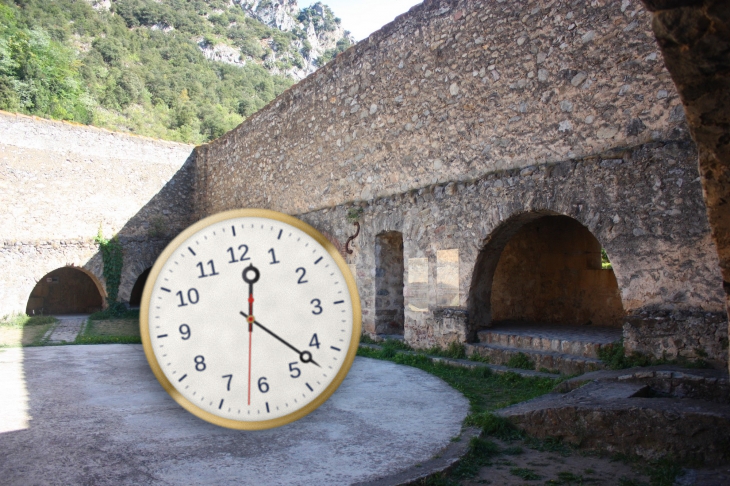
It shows 12h22m32s
